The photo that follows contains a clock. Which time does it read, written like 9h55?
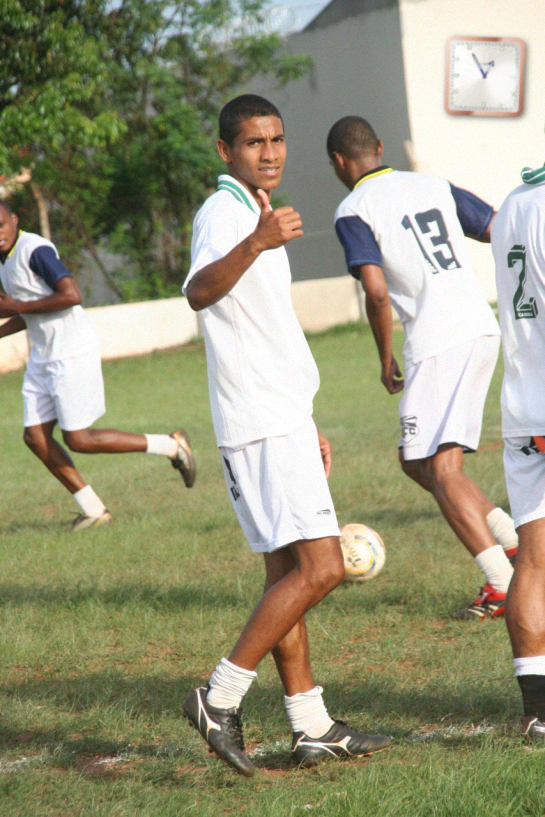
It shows 12h55
